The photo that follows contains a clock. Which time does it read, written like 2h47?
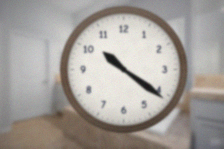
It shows 10h21
